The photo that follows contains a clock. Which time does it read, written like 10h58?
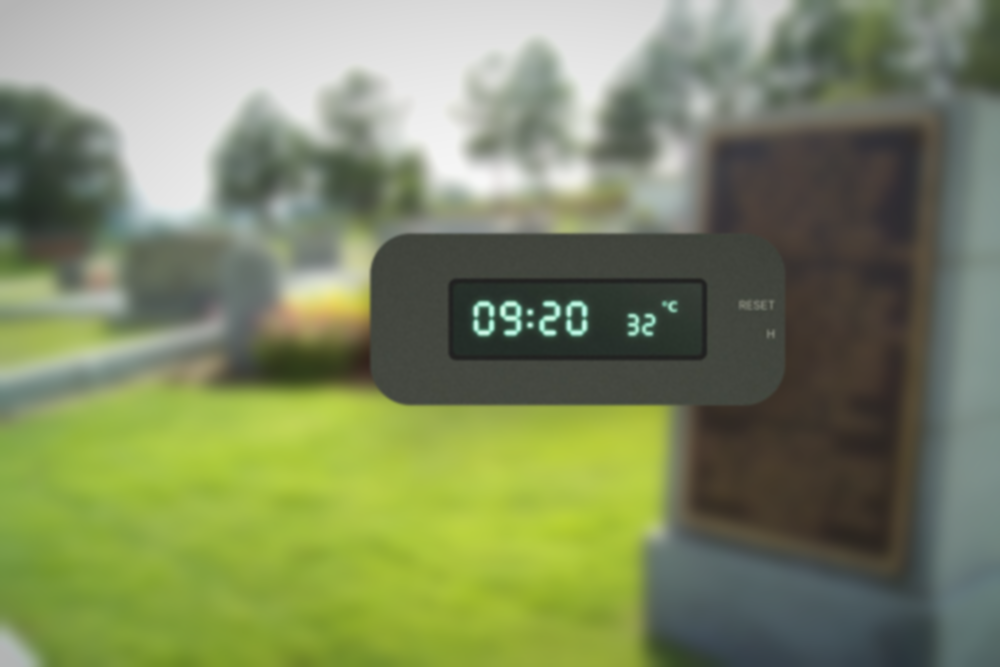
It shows 9h20
